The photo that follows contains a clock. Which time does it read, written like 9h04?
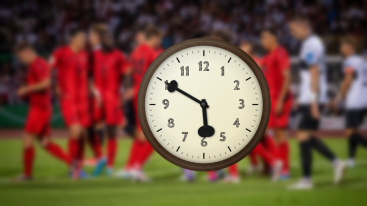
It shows 5h50
